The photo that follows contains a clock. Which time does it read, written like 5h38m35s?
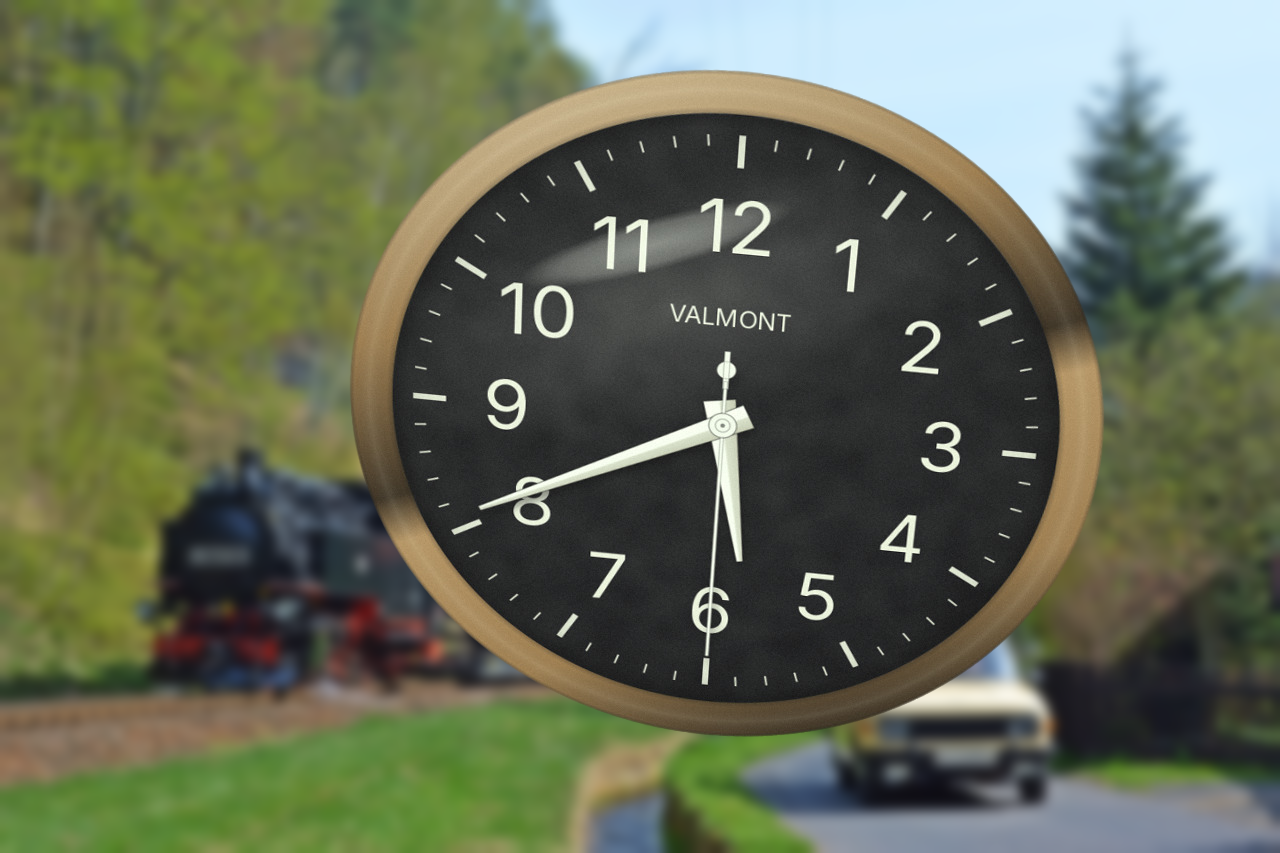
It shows 5h40m30s
